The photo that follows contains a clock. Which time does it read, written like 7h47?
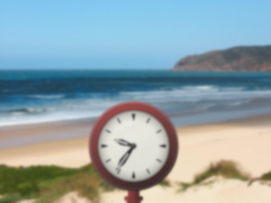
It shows 9h36
